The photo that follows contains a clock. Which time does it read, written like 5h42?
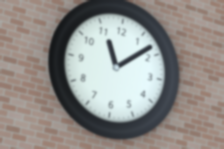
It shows 11h08
